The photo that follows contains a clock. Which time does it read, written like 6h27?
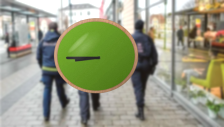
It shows 8h45
